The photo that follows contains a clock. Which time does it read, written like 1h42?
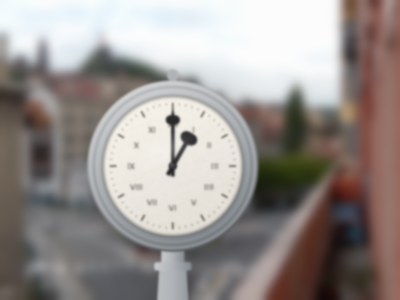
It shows 1h00
